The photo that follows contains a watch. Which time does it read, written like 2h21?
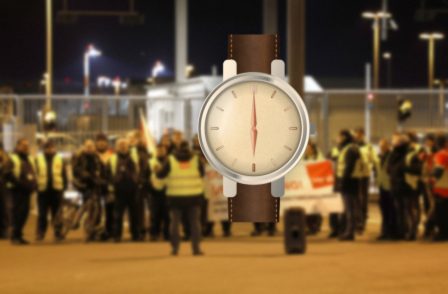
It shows 6h00
